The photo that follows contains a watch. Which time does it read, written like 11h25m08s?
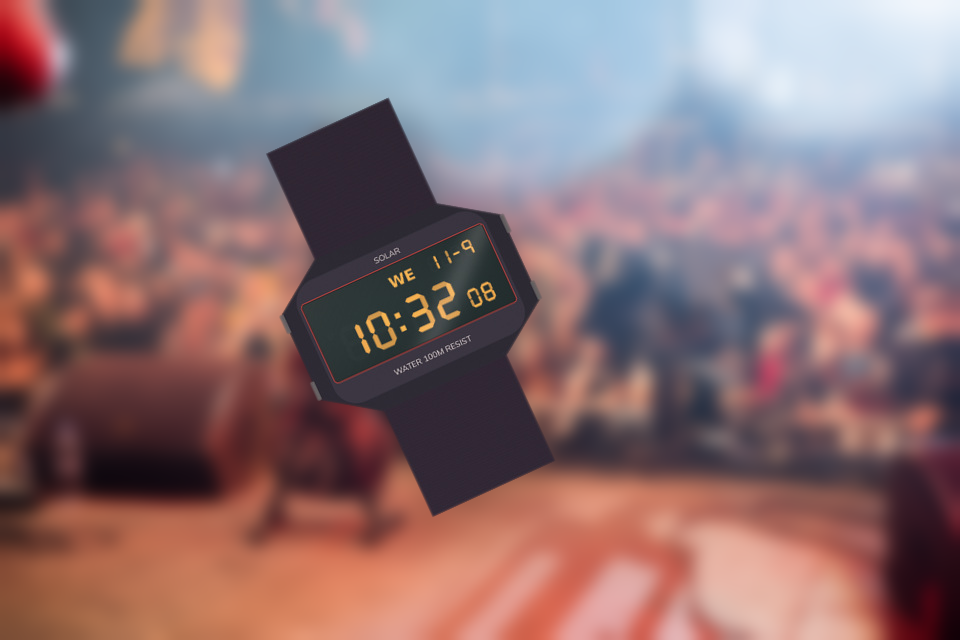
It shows 10h32m08s
